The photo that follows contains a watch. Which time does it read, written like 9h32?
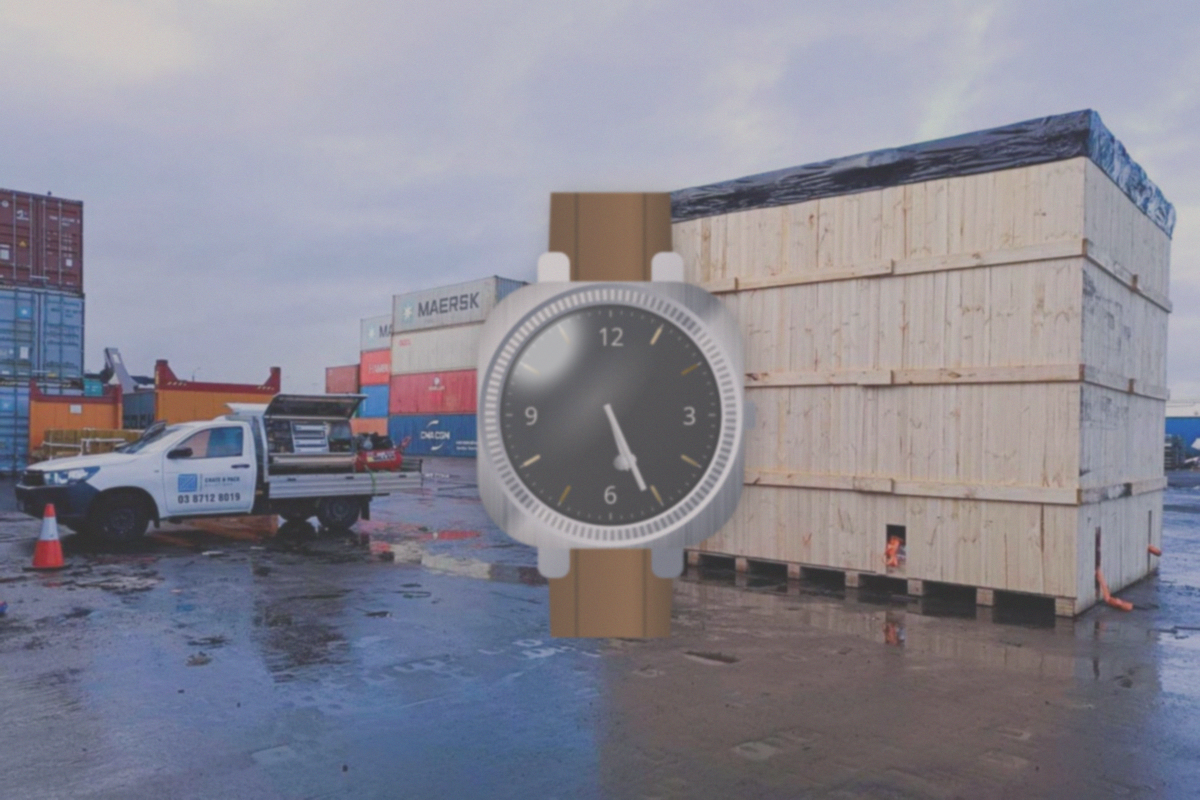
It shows 5h26
